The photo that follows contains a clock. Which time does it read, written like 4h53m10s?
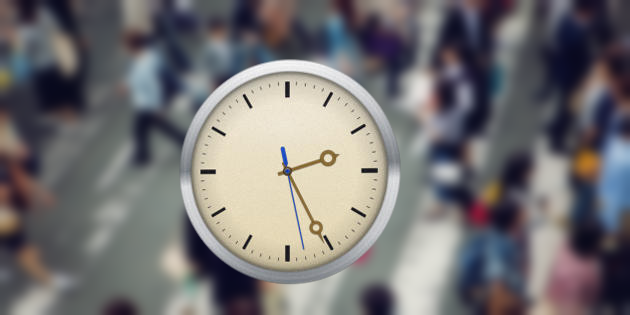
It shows 2h25m28s
